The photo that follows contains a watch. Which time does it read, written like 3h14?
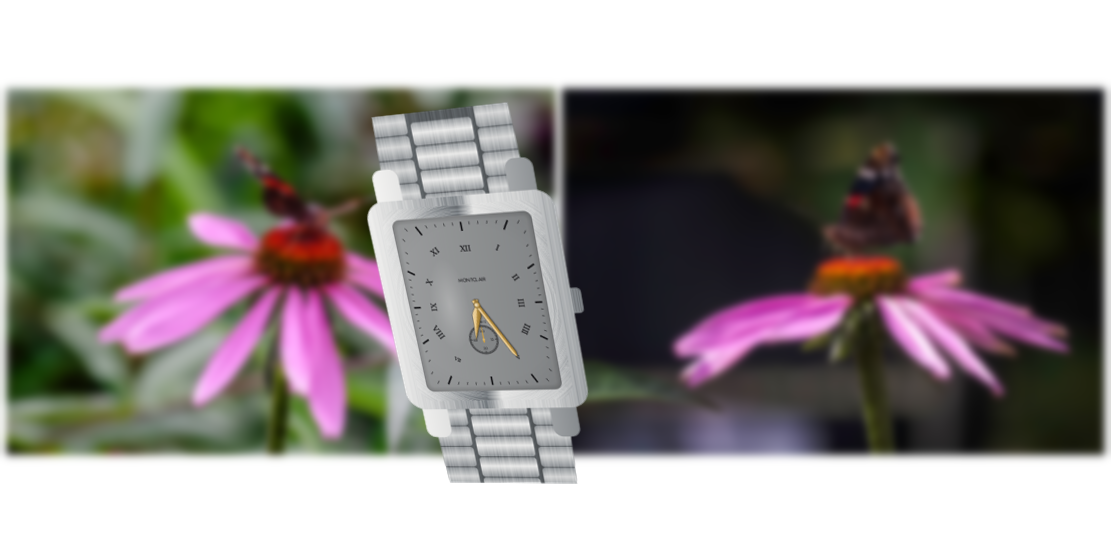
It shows 6h25
